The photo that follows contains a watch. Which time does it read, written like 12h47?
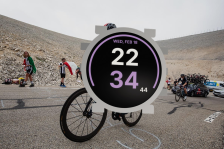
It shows 22h34
